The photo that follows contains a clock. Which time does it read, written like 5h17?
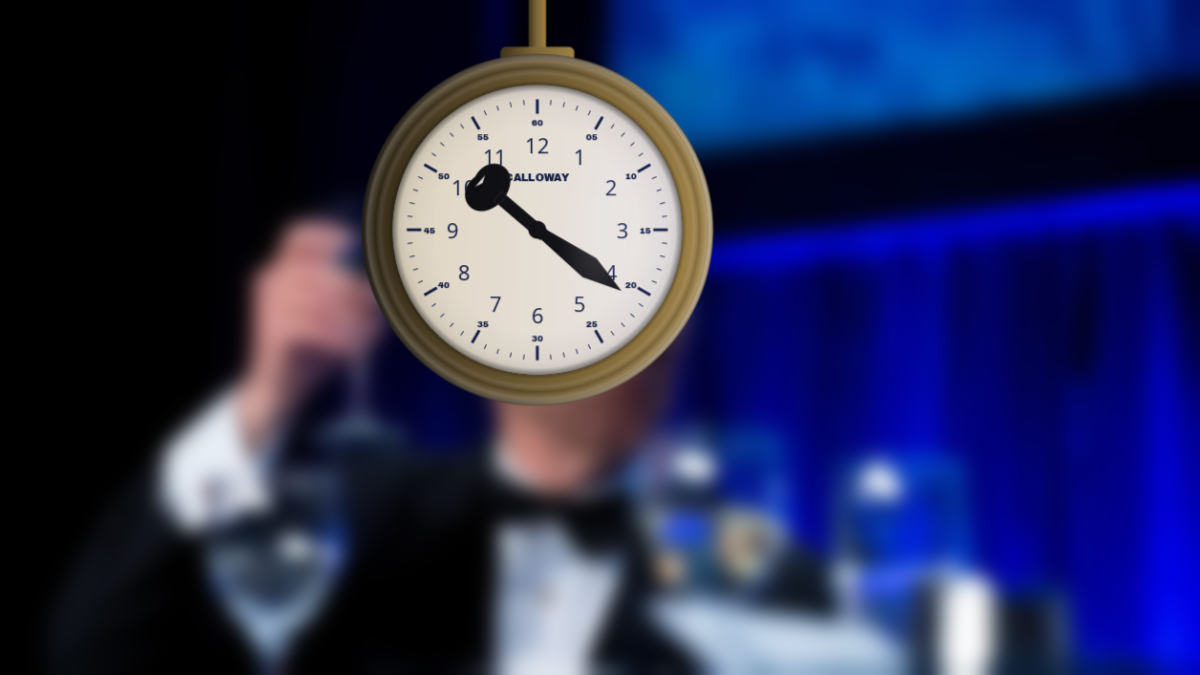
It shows 10h21
